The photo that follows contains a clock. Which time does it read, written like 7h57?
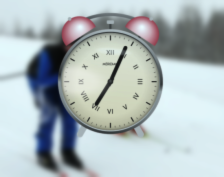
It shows 7h04
